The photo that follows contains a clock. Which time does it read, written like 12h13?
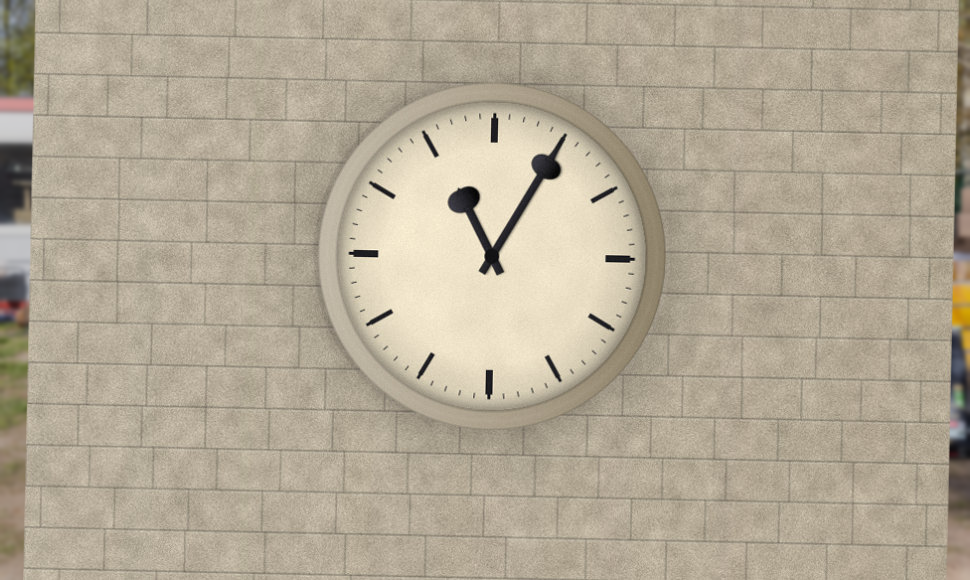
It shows 11h05
